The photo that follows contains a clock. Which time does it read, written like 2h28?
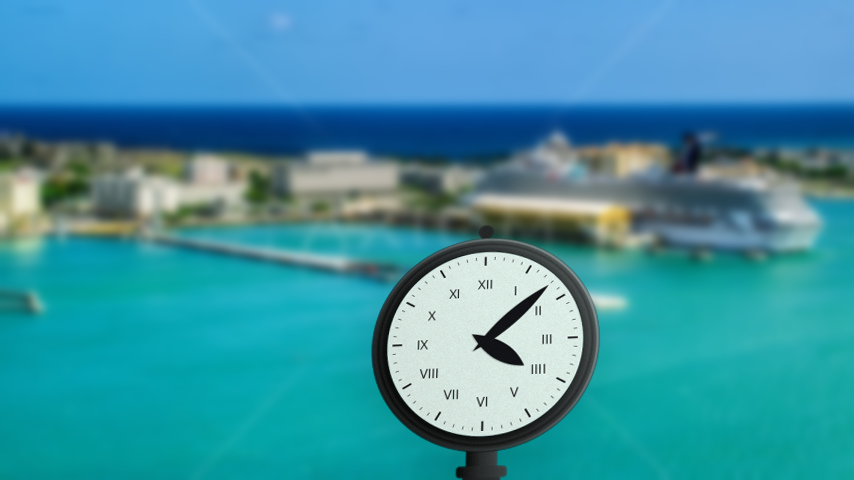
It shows 4h08
